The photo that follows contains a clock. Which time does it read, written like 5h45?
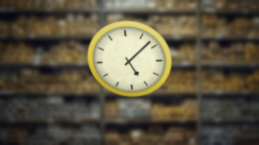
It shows 5h08
